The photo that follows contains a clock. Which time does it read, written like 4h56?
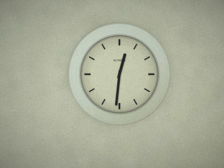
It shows 12h31
